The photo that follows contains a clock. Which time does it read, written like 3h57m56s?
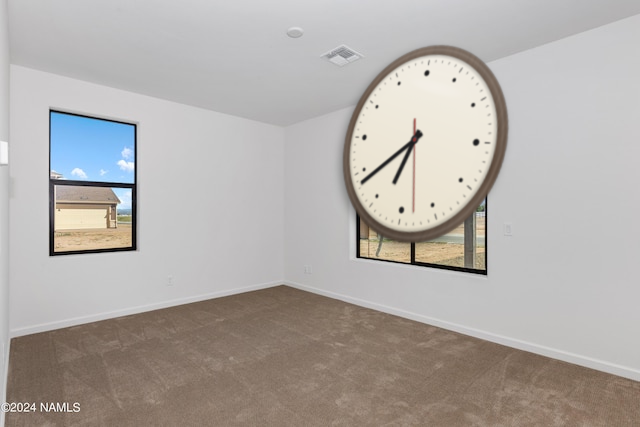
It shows 6h38m28s
